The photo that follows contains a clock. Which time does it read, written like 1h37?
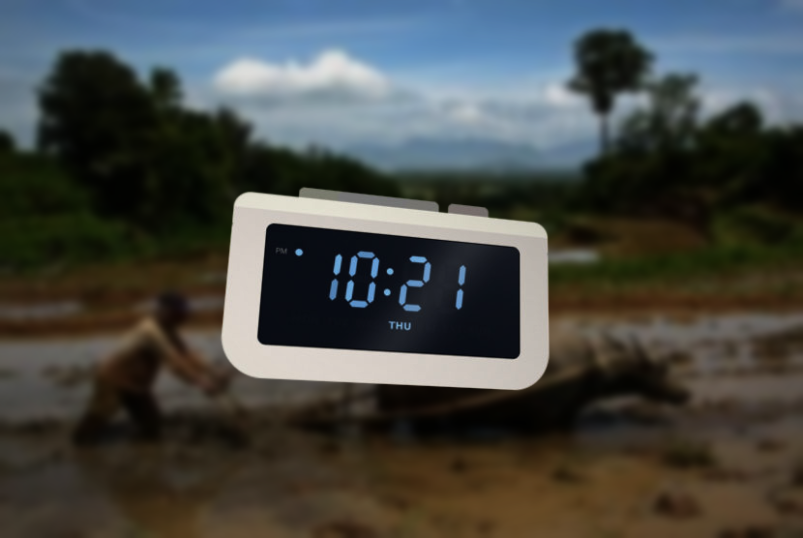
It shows 10h21
